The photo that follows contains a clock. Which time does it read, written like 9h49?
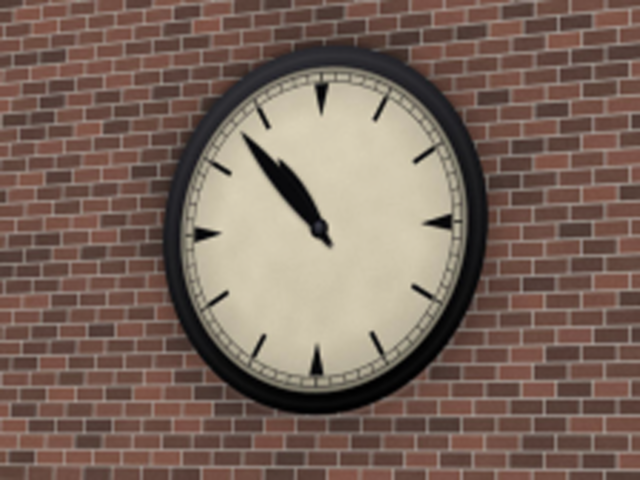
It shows 10h53
